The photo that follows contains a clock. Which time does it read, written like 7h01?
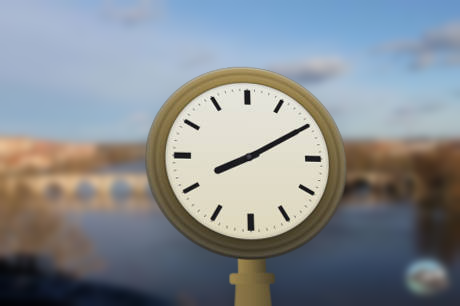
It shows 8h10
